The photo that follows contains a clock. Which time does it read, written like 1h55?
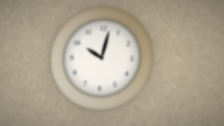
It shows 10h02
